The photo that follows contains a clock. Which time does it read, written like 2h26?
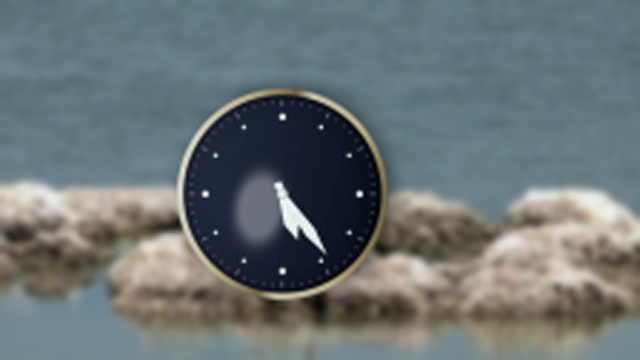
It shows 5h24
